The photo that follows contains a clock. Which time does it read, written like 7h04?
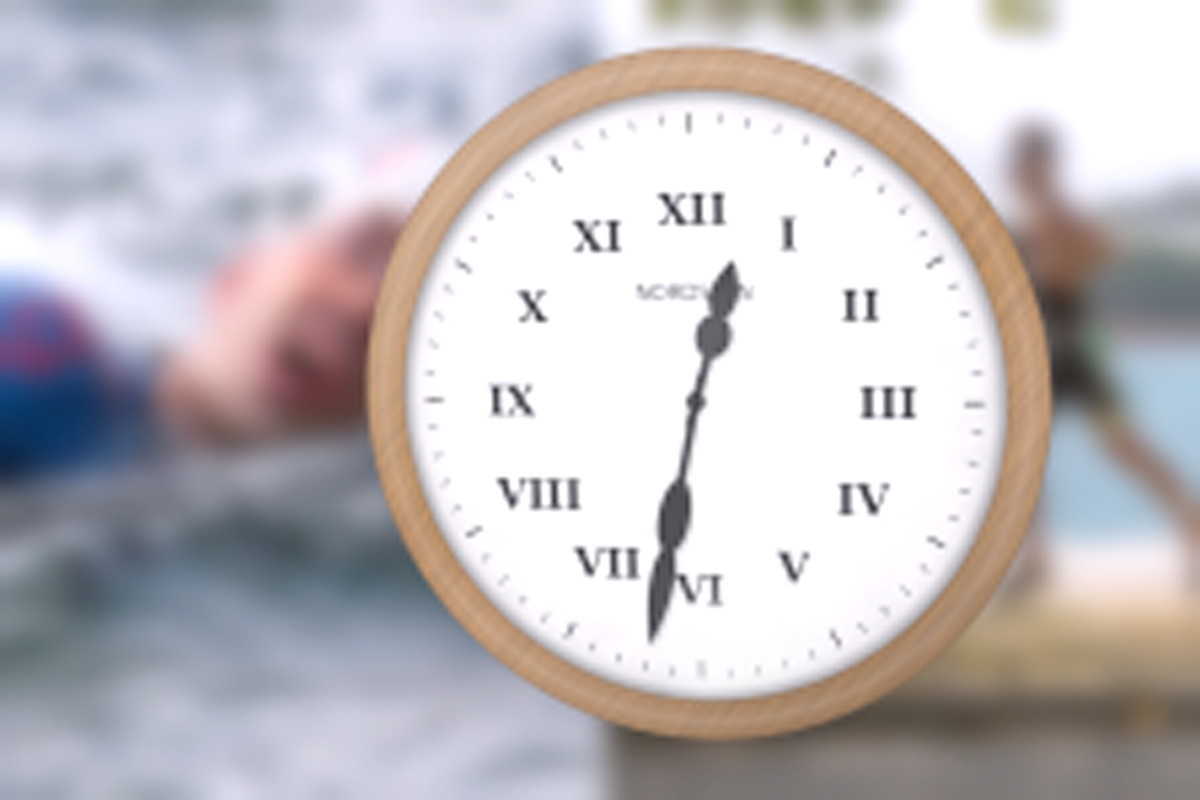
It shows 12h32
